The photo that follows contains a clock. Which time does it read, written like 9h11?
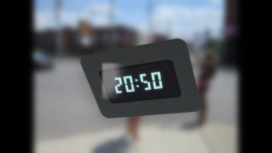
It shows 20h50
